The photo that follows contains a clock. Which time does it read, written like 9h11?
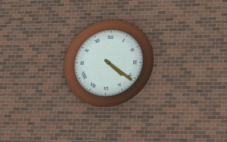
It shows 4h21
